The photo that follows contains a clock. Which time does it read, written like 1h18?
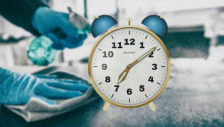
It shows 7h09
